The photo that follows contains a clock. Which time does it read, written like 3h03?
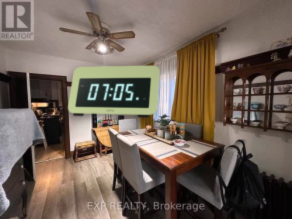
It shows 7h05
